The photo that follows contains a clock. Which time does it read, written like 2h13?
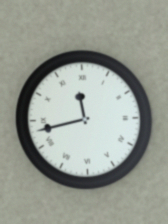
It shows 11h43
